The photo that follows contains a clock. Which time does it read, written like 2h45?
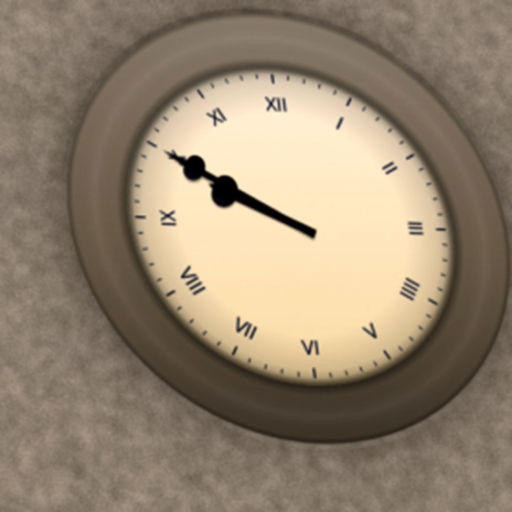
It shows 9h50
